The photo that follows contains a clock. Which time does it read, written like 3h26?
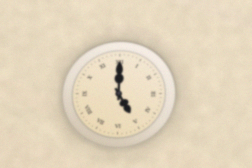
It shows 5h00
